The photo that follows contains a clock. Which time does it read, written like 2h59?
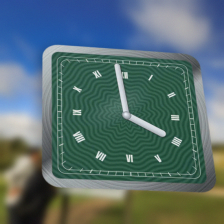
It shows 3h59
